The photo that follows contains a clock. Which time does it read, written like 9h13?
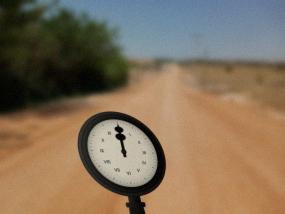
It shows 12h00
